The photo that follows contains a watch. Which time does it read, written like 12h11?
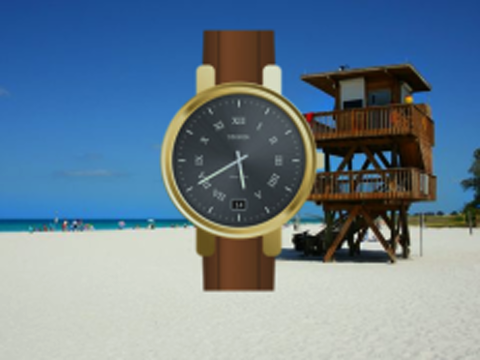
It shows 5h40
